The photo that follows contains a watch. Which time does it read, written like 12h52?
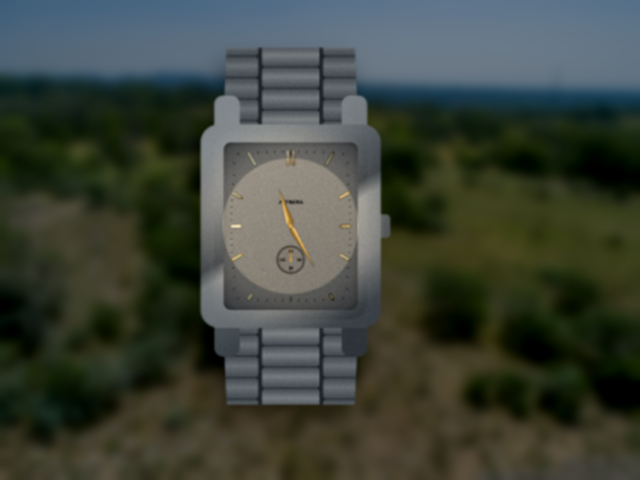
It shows 11h25
